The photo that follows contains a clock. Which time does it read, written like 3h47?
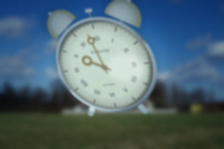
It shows 9h58
